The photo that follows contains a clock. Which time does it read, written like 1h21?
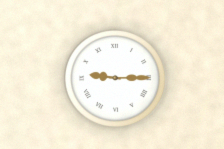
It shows 9h15
